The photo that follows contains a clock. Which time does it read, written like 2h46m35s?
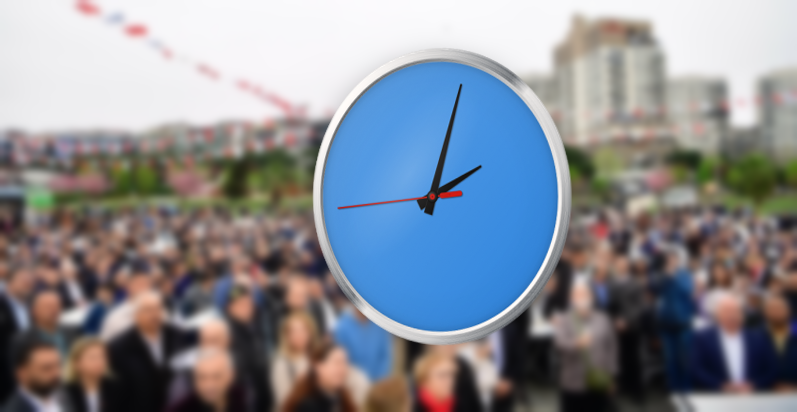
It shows 2h02m44s
